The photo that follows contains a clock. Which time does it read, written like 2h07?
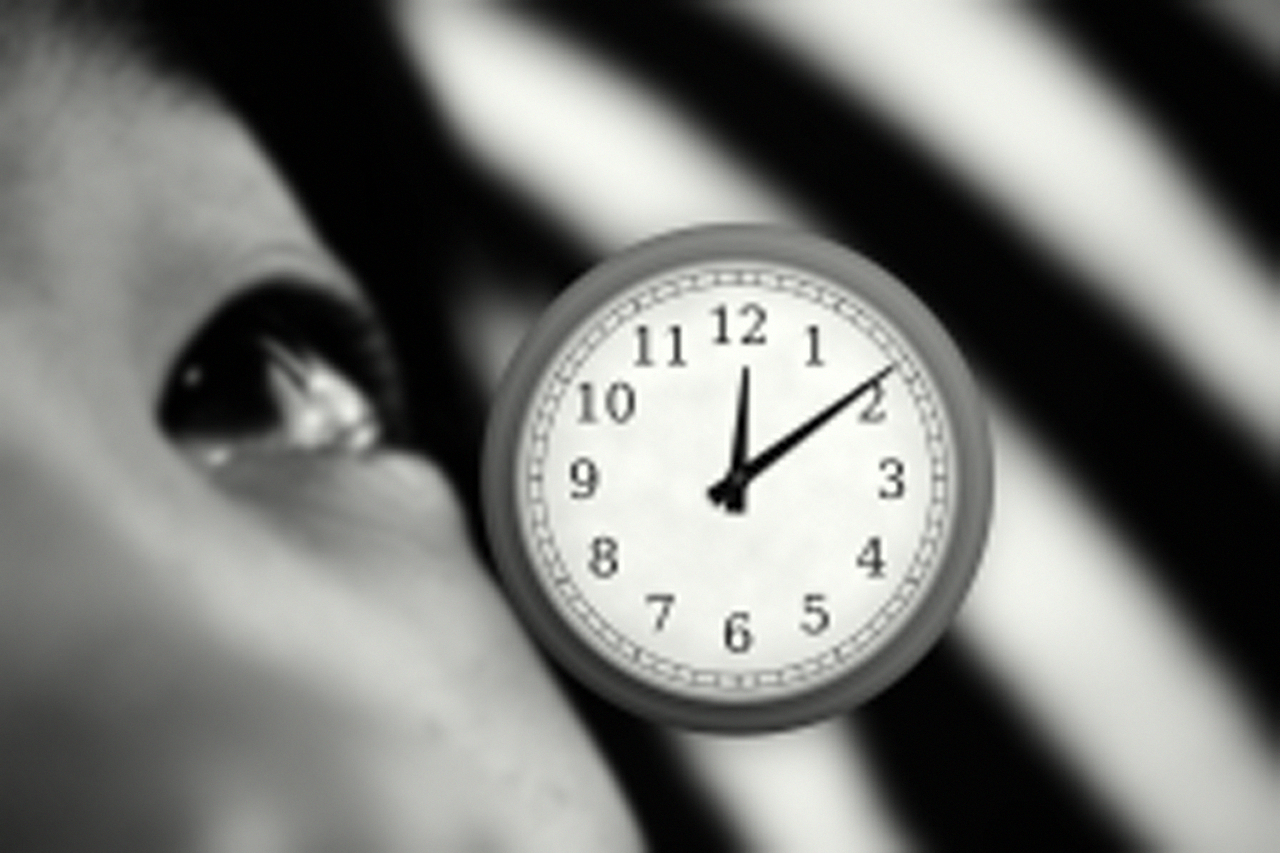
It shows 12h09
